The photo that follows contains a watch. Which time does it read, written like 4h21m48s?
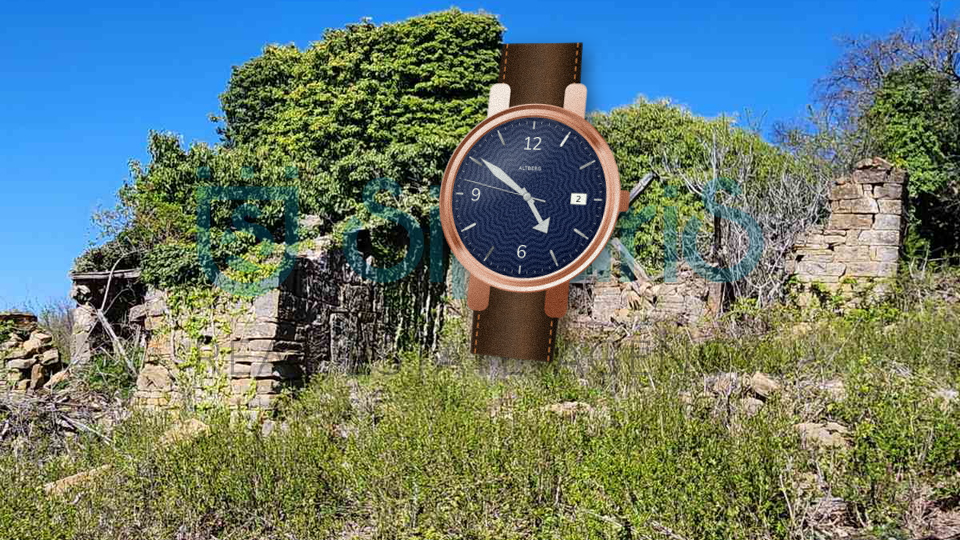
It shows 4h50m47s
